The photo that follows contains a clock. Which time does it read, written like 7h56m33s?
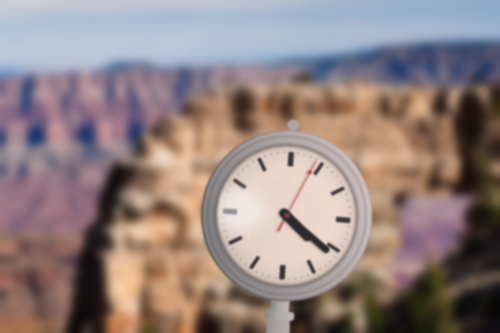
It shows 4h21m04s
